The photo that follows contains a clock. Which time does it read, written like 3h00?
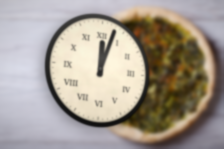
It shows 12h03
